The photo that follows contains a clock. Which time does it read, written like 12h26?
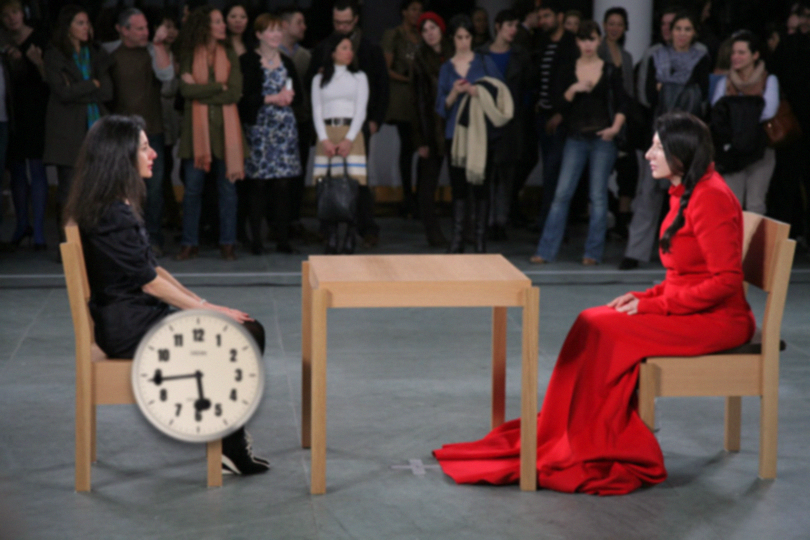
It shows 5h44
